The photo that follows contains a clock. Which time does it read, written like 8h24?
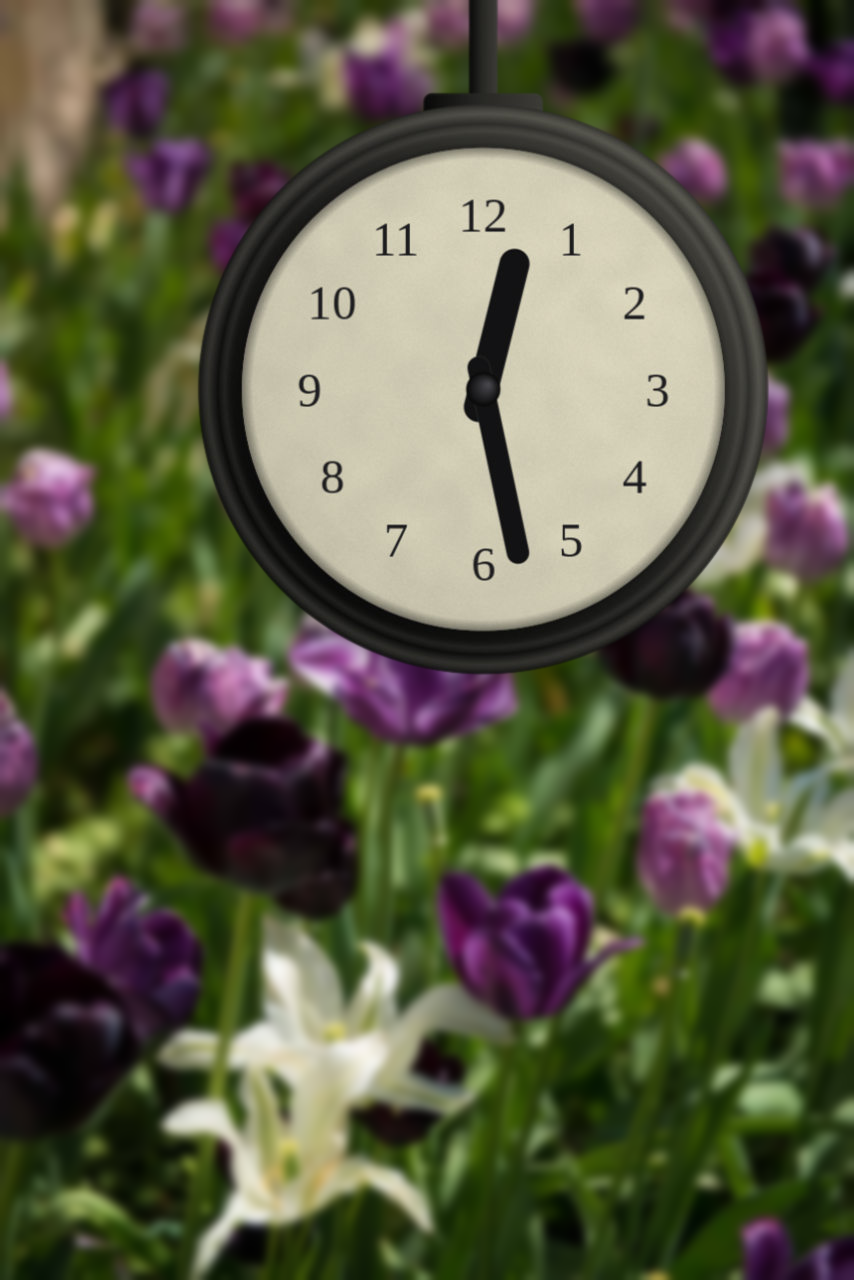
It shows 12h28
